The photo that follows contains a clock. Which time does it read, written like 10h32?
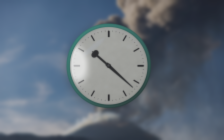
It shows 10h22
